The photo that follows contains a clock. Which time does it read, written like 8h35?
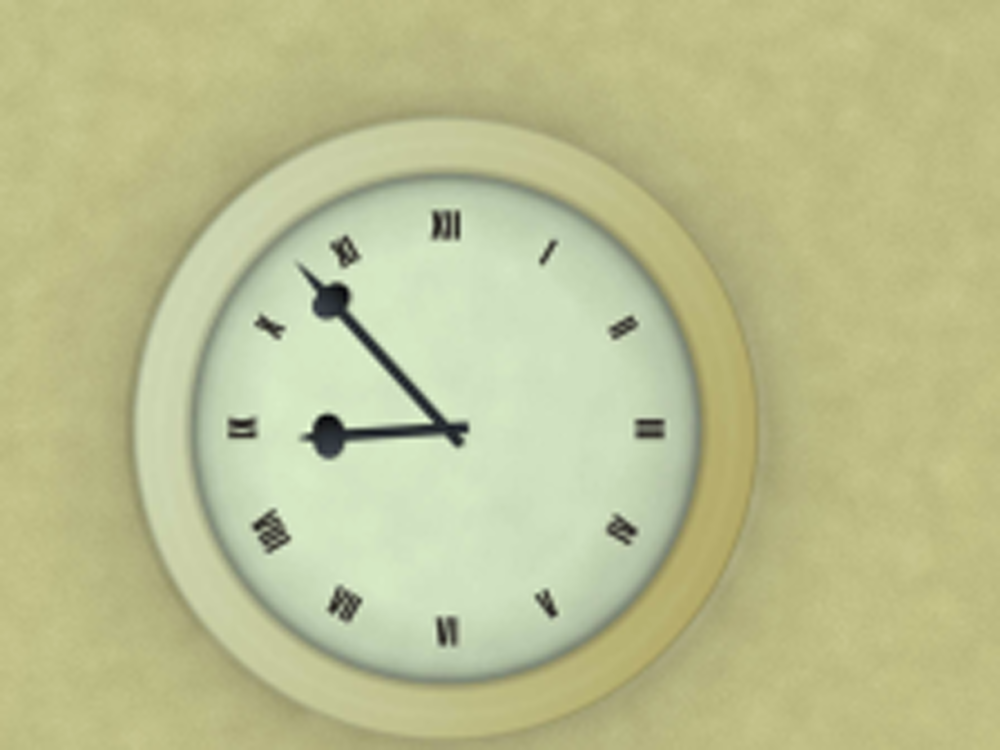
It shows 8h53
